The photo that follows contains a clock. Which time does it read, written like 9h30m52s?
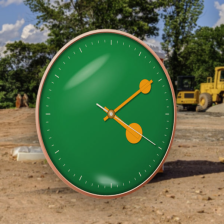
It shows 4h09m20s
